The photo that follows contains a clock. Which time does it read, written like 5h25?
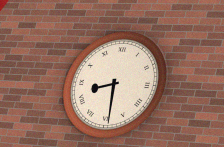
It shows 8h29
